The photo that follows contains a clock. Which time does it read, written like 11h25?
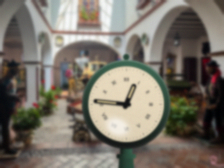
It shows 12h46
